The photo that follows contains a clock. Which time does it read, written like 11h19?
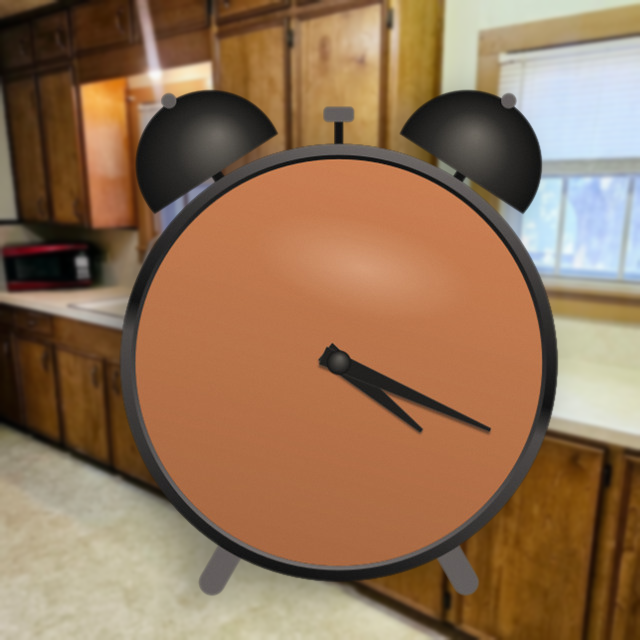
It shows 4h19
